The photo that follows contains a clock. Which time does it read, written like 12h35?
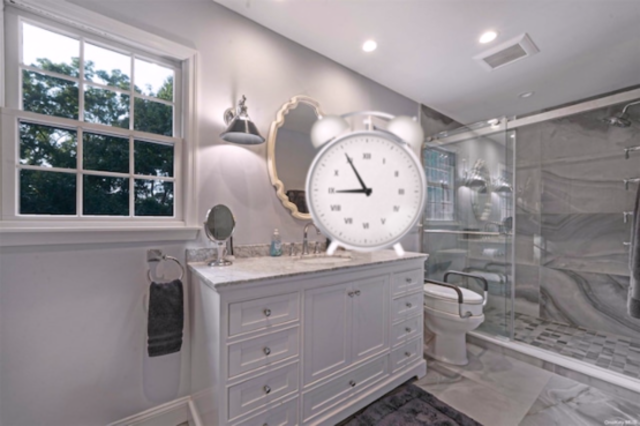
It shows 8h55
